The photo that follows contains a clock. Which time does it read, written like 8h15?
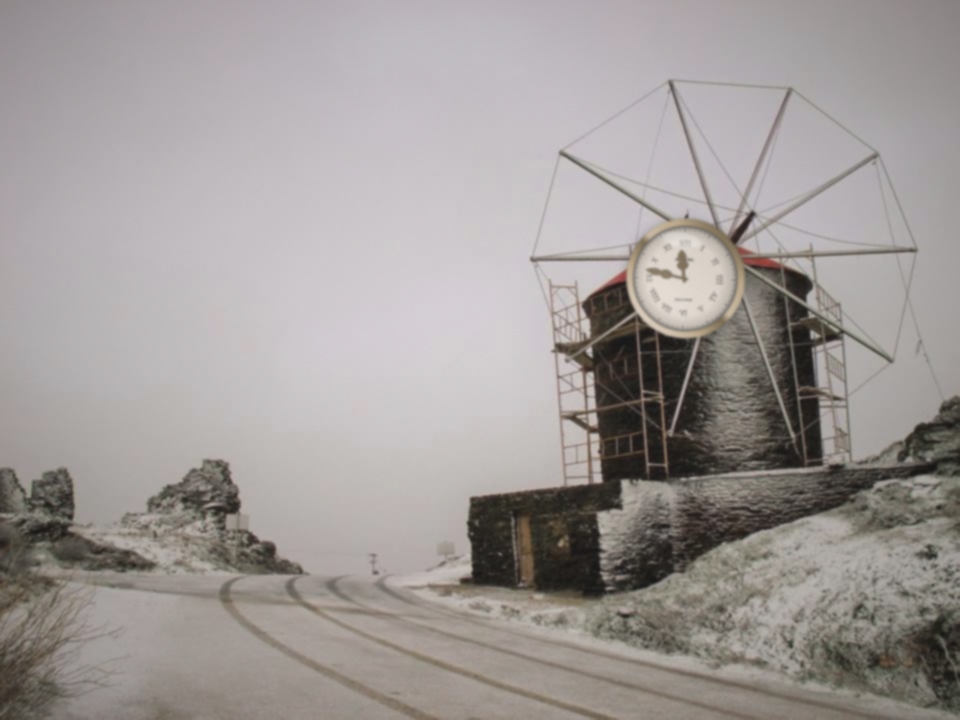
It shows 11h47
